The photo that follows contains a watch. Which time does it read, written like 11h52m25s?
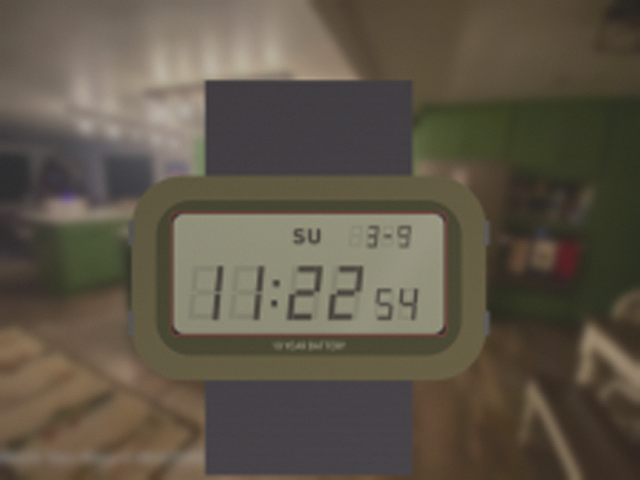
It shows 11h22m54s
